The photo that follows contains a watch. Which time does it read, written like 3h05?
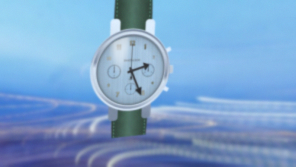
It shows 2h26
